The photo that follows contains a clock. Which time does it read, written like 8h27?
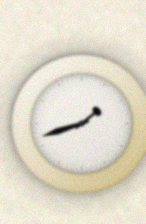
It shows 1h42
